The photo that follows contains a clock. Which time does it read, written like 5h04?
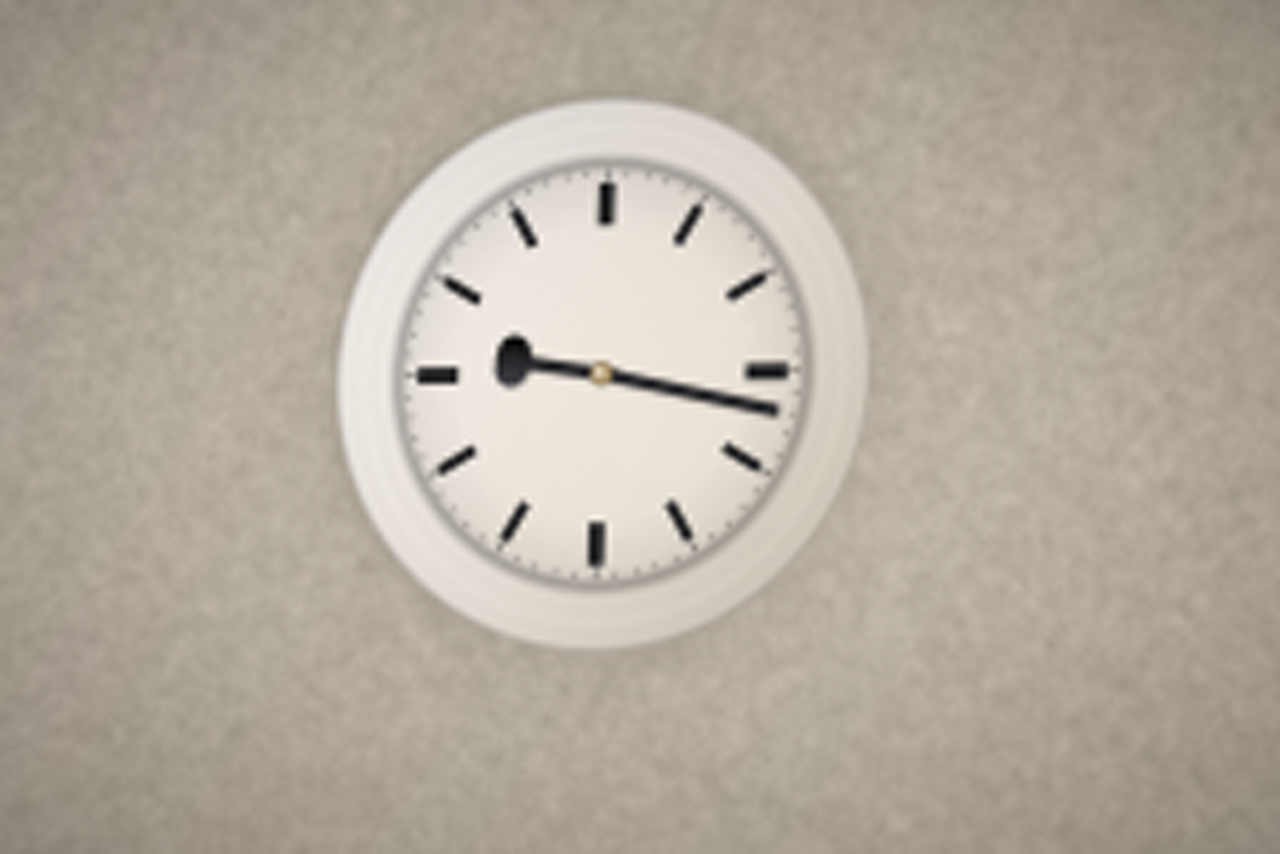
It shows 9h17
